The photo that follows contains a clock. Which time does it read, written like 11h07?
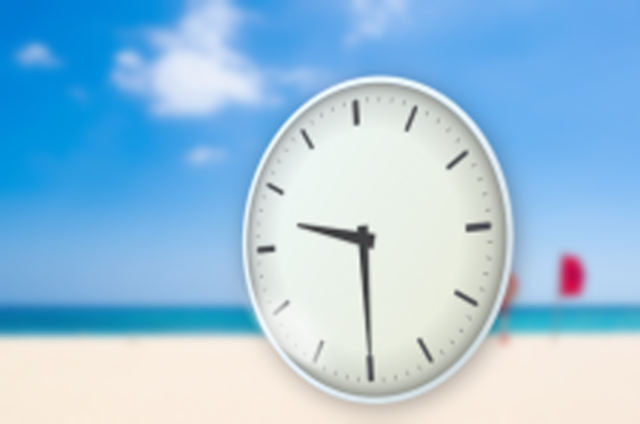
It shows 9h30
